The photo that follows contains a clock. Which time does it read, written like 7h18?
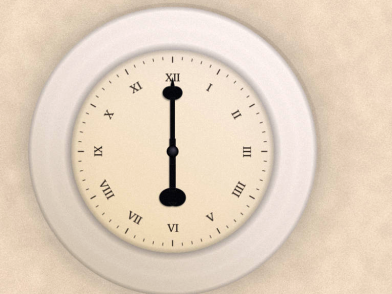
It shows 6h00
